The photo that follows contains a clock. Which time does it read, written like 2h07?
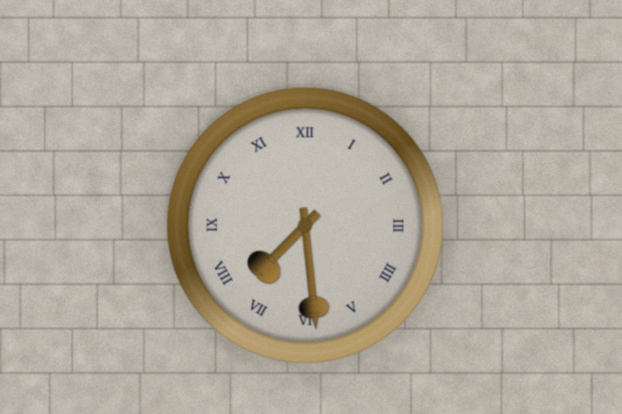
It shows 7h29
